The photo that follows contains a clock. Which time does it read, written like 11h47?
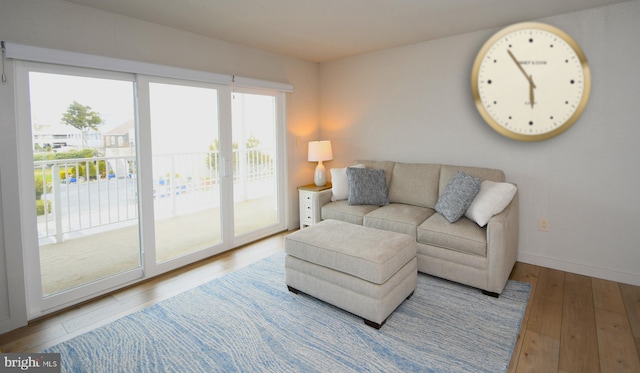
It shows 5h54
